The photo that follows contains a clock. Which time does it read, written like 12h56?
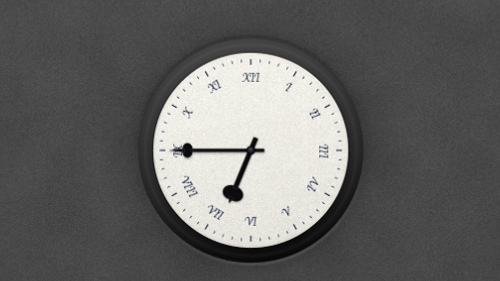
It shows 6h45
